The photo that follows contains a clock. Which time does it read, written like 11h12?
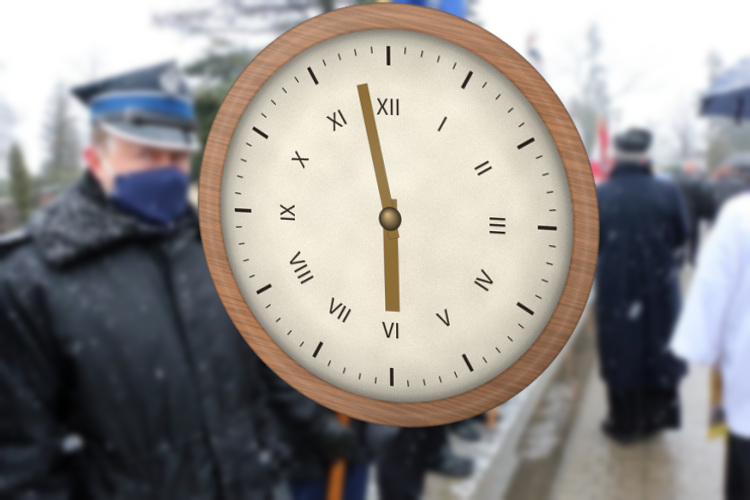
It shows 5h58
